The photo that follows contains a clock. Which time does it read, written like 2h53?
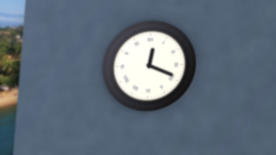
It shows 12h19
